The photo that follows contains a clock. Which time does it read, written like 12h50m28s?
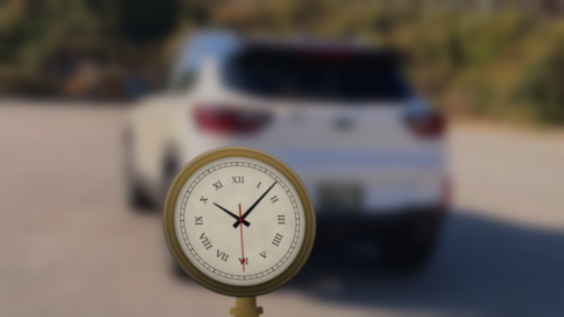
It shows 10h07m30s
